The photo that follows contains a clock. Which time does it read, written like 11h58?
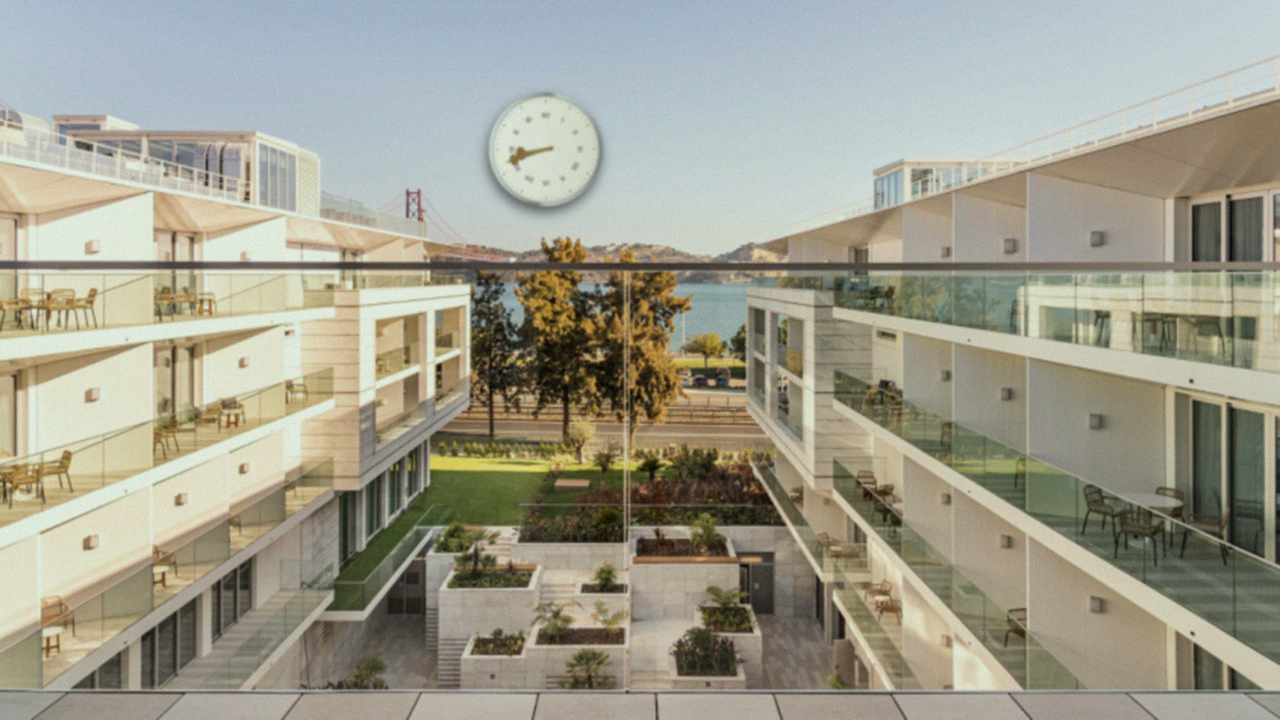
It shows 8h42
